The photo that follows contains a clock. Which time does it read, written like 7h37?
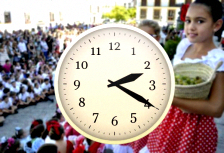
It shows 2h20
